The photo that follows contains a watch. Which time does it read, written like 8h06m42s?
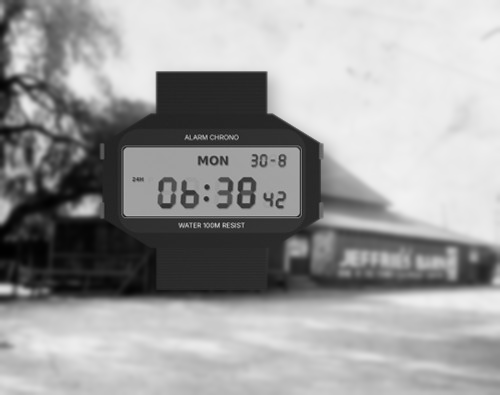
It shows 6h38m42s
